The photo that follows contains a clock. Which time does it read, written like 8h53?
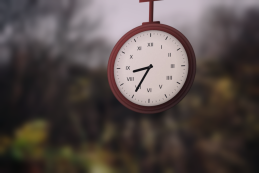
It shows 8h35
